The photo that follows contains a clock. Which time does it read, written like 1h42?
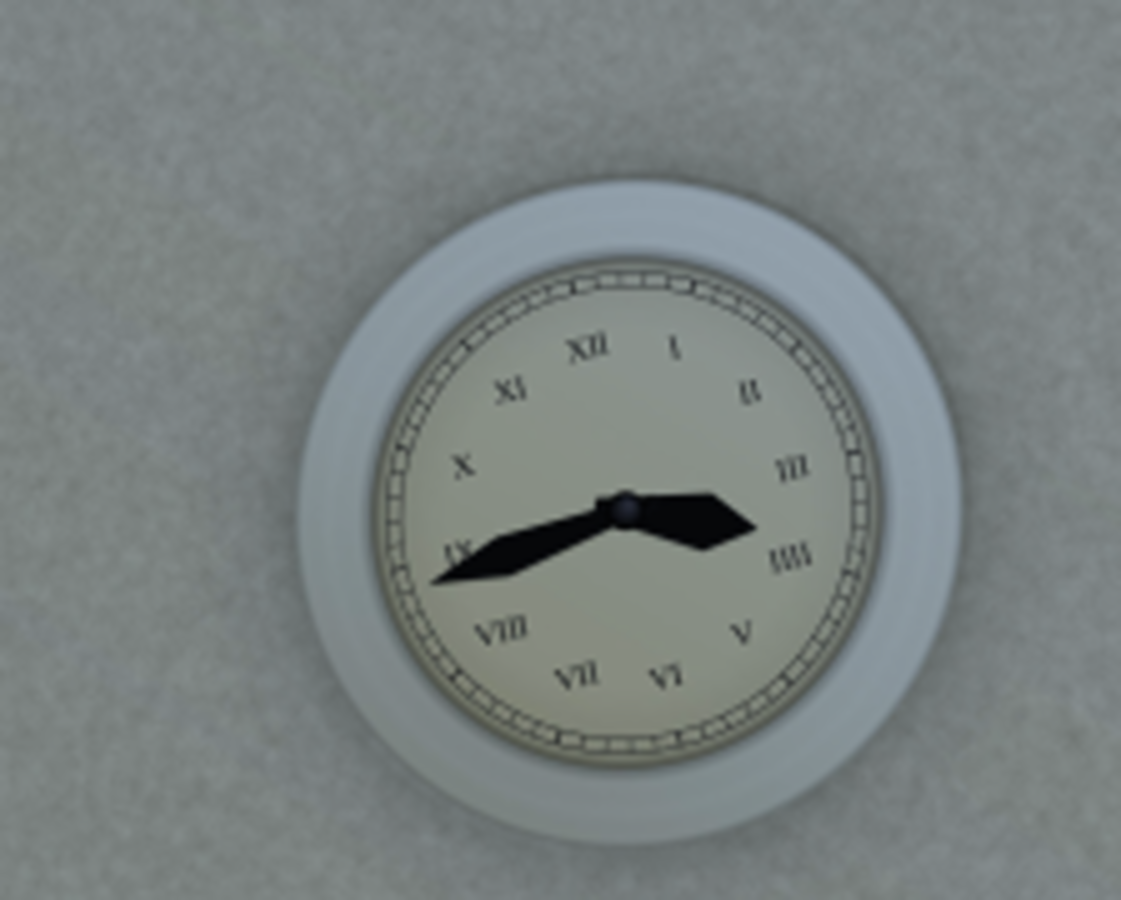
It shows 3h44
